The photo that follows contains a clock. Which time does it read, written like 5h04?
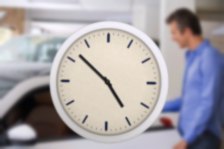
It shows 4h52
